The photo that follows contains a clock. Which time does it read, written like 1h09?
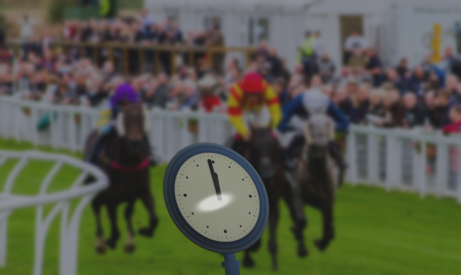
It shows 11h59
